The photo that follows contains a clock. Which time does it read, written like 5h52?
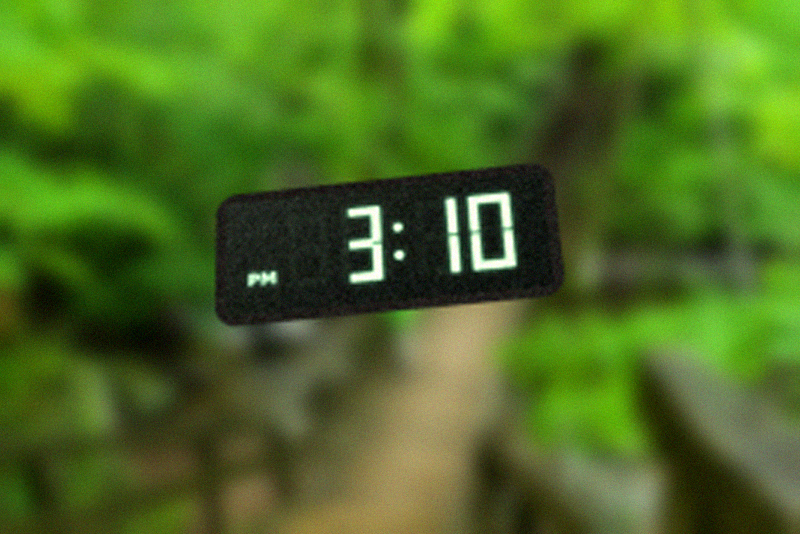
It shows 3h10
